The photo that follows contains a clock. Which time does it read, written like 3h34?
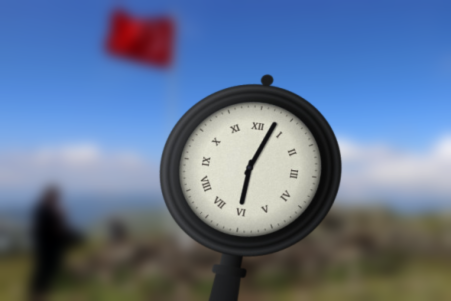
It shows 6h03
